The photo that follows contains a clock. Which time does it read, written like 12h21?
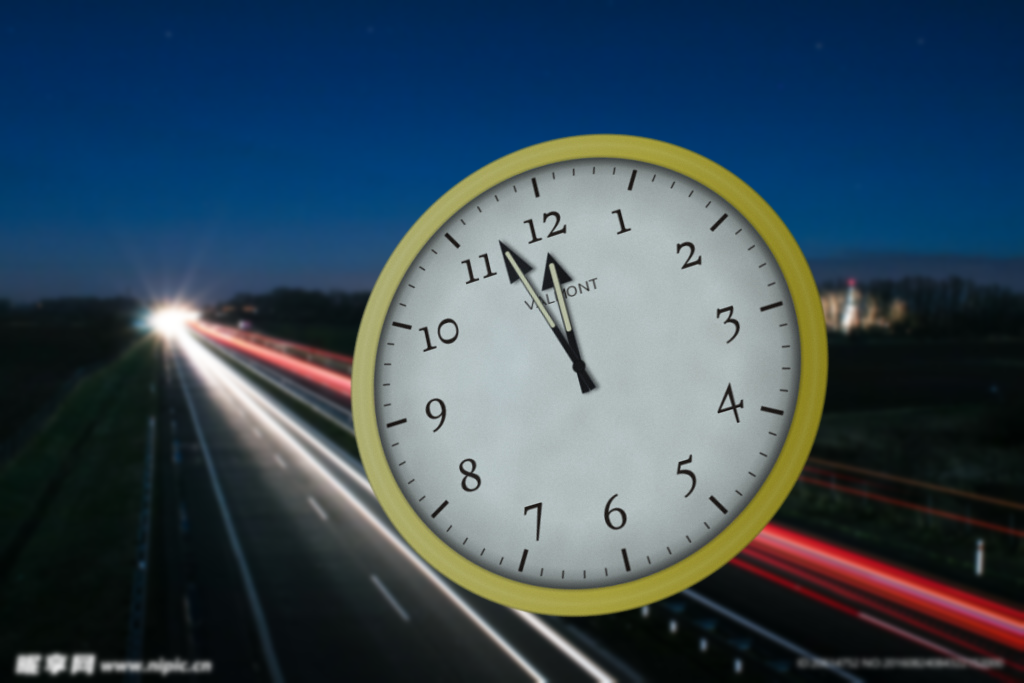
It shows 11h57
